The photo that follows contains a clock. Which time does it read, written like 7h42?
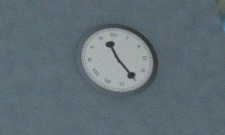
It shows 11h25
